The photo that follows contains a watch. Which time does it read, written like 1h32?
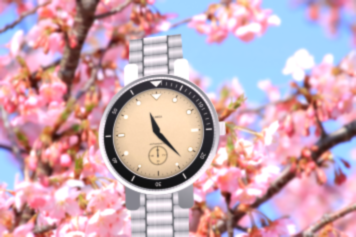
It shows 11h23
